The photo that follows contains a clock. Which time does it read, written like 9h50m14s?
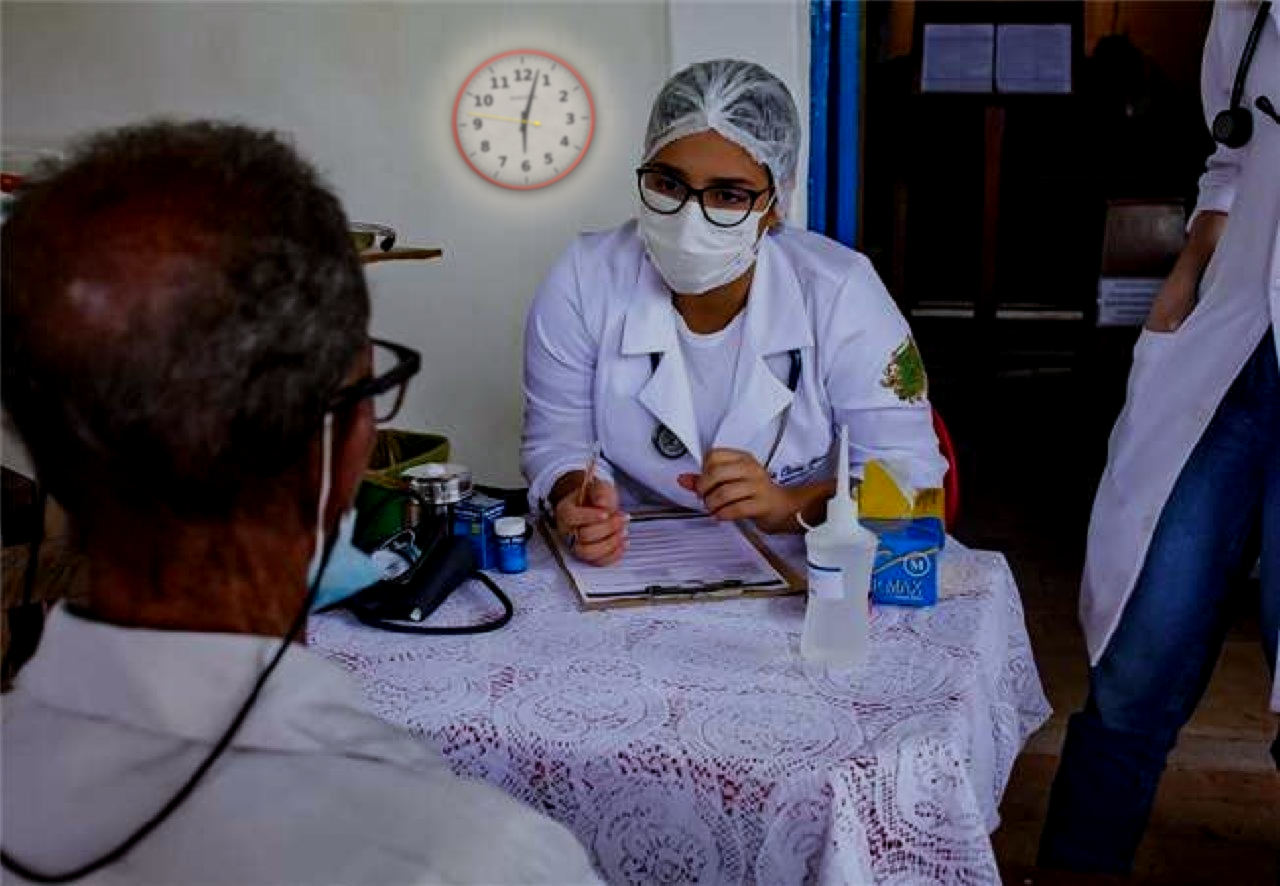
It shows 6h02m47s
